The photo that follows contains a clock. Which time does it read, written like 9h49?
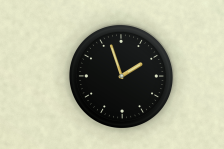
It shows 1h57
